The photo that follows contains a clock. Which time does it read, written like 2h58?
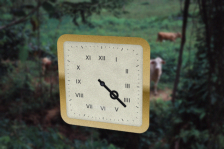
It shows 4h22
